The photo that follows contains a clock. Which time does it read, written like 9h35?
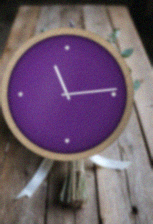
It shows 11h14
